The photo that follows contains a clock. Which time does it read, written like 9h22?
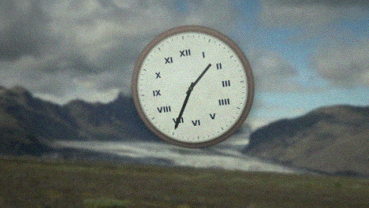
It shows 1h35
